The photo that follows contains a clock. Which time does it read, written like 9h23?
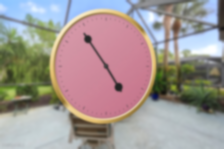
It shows 4h54
